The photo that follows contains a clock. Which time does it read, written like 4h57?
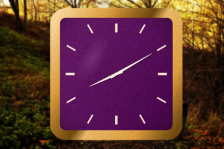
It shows 8h10
